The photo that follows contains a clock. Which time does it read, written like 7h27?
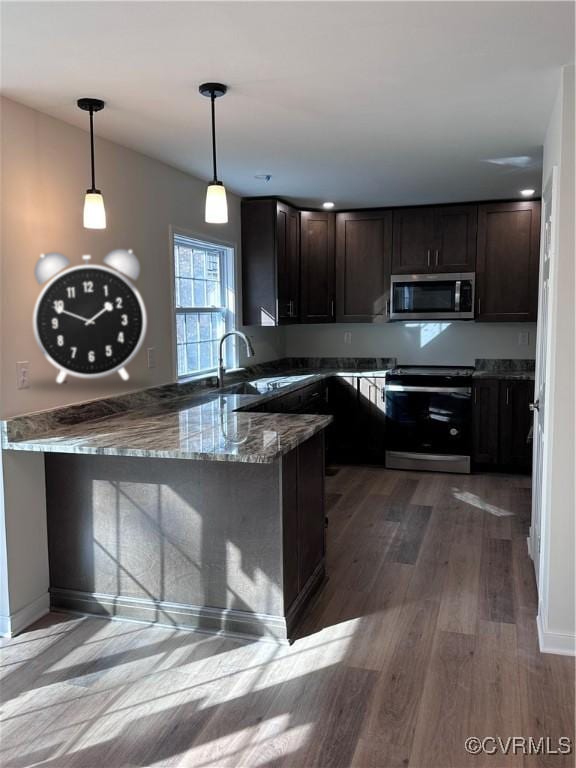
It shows 1h49
